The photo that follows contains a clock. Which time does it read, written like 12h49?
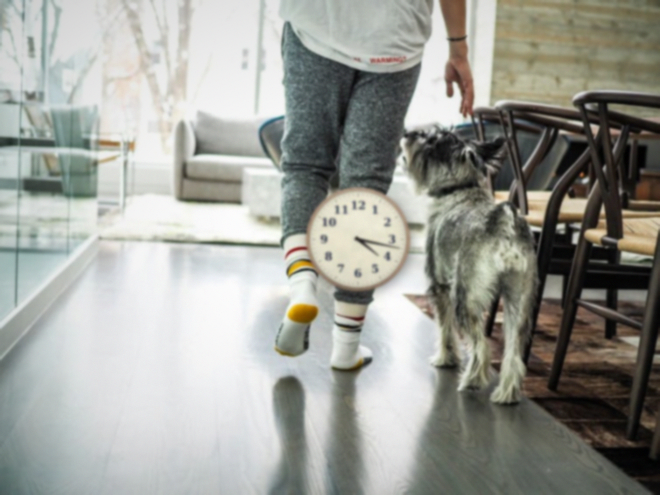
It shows 4h17
